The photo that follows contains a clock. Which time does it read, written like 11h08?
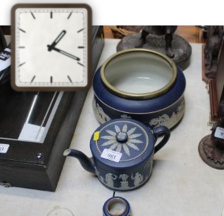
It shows 1h19
